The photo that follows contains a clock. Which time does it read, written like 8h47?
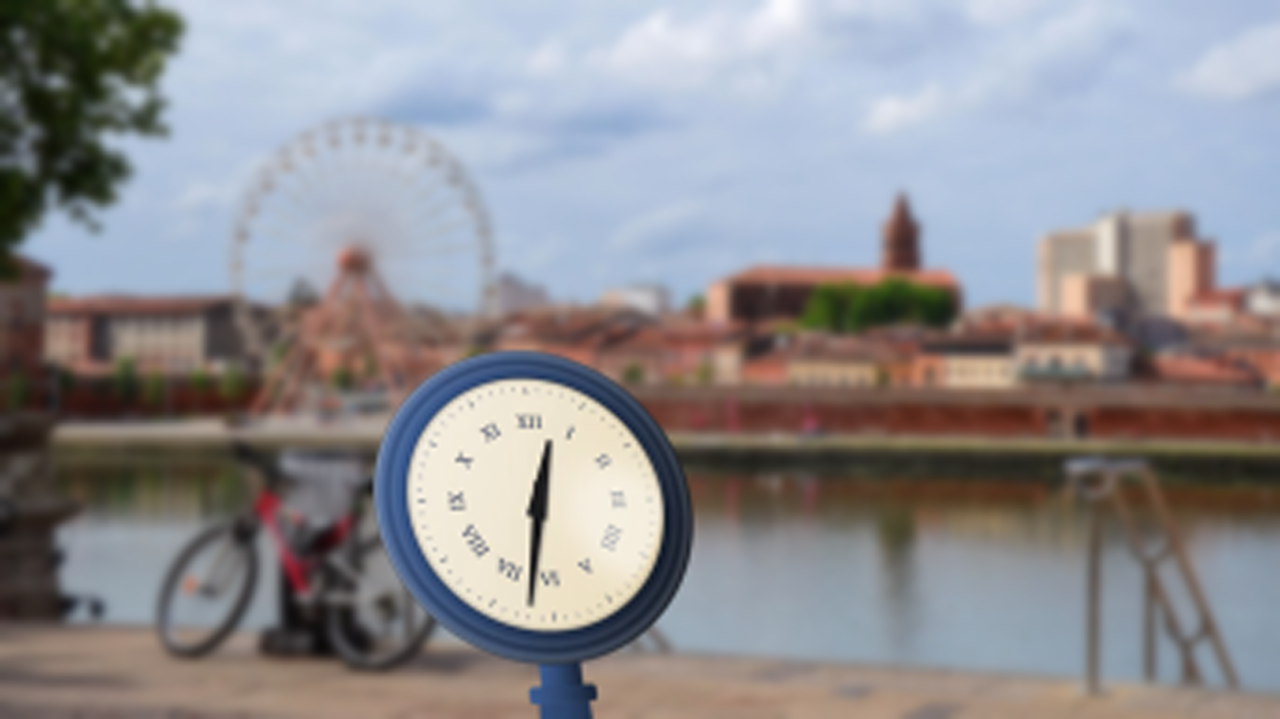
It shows 12h32
